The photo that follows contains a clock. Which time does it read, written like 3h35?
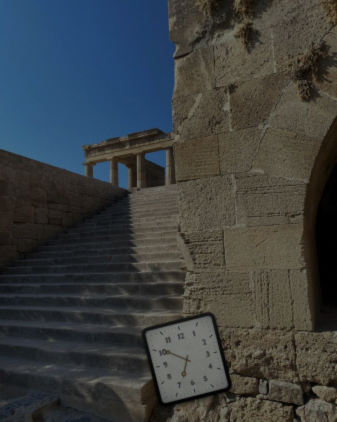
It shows 6h51
